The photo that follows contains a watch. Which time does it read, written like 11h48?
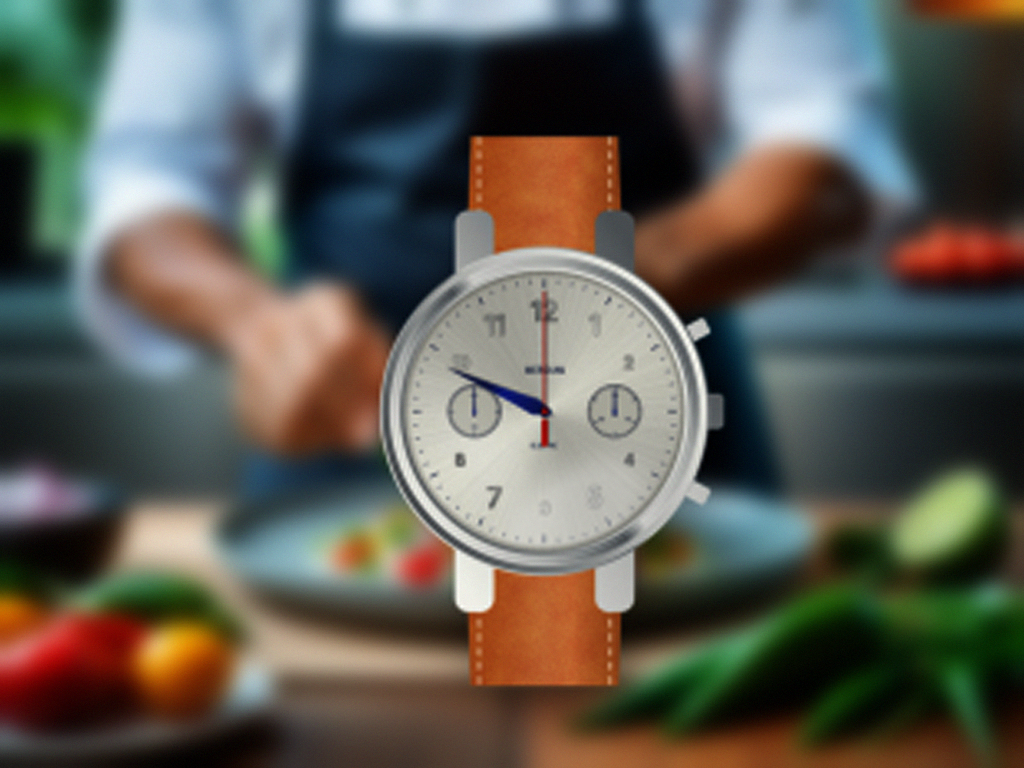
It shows 9h49
